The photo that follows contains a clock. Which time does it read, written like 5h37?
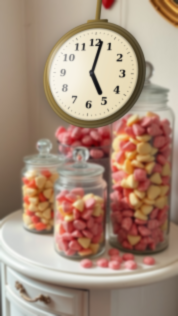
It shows 5h02
